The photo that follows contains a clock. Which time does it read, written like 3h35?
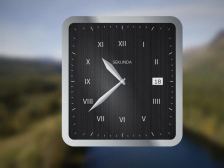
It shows 10h38
